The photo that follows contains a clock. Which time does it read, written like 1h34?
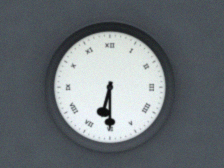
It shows 6h30
